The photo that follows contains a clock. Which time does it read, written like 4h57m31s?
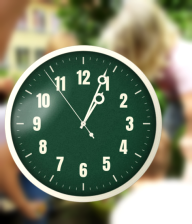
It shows 1h03m54s
